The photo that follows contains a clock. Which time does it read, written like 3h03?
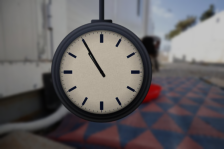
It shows 10h55
